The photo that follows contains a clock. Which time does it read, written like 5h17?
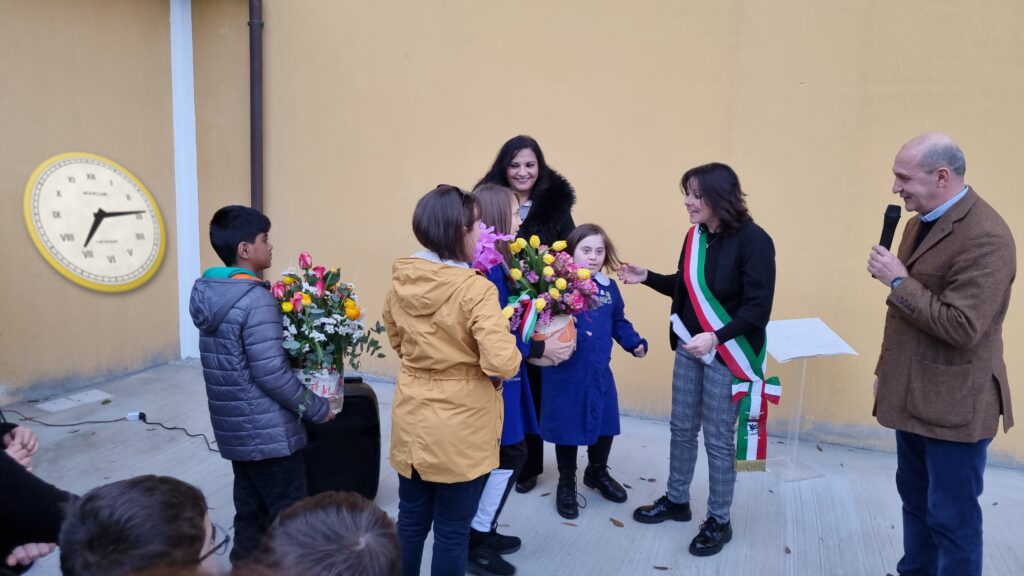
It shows 7h14
